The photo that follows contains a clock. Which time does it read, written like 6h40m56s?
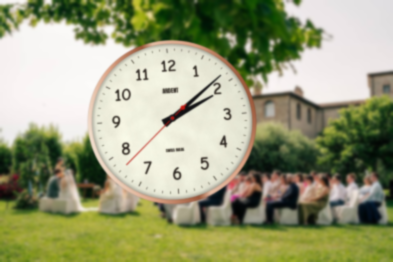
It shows 2h08m38s
